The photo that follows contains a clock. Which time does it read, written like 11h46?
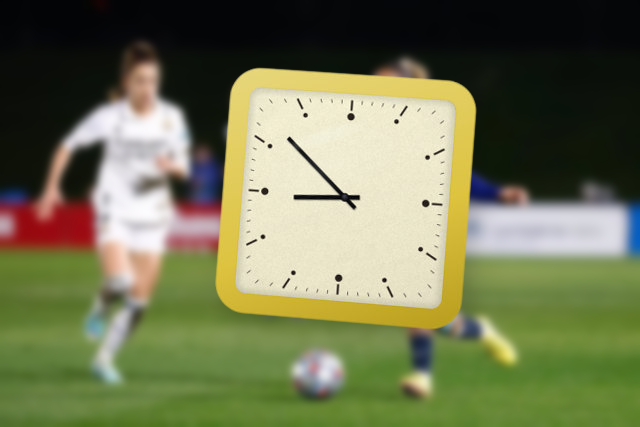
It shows 8h52
